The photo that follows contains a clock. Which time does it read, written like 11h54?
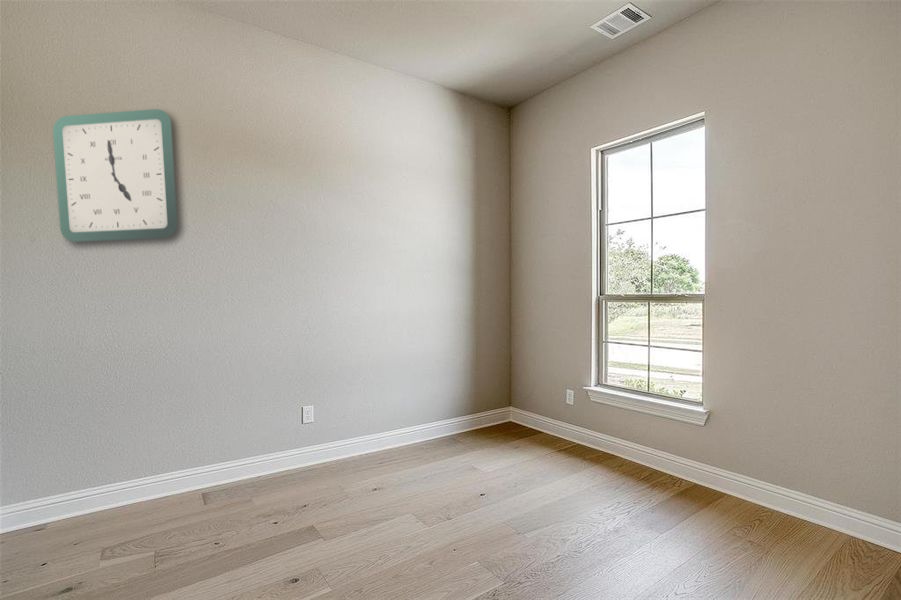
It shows 4h59
